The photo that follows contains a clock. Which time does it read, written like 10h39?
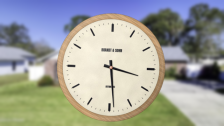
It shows 3h29
